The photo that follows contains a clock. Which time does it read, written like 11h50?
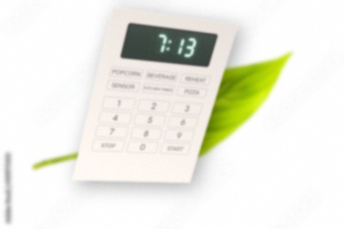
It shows 7h13
